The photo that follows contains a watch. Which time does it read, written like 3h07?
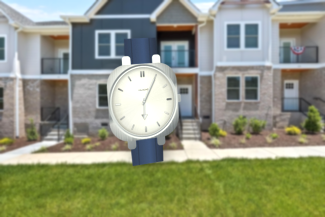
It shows 6h05
